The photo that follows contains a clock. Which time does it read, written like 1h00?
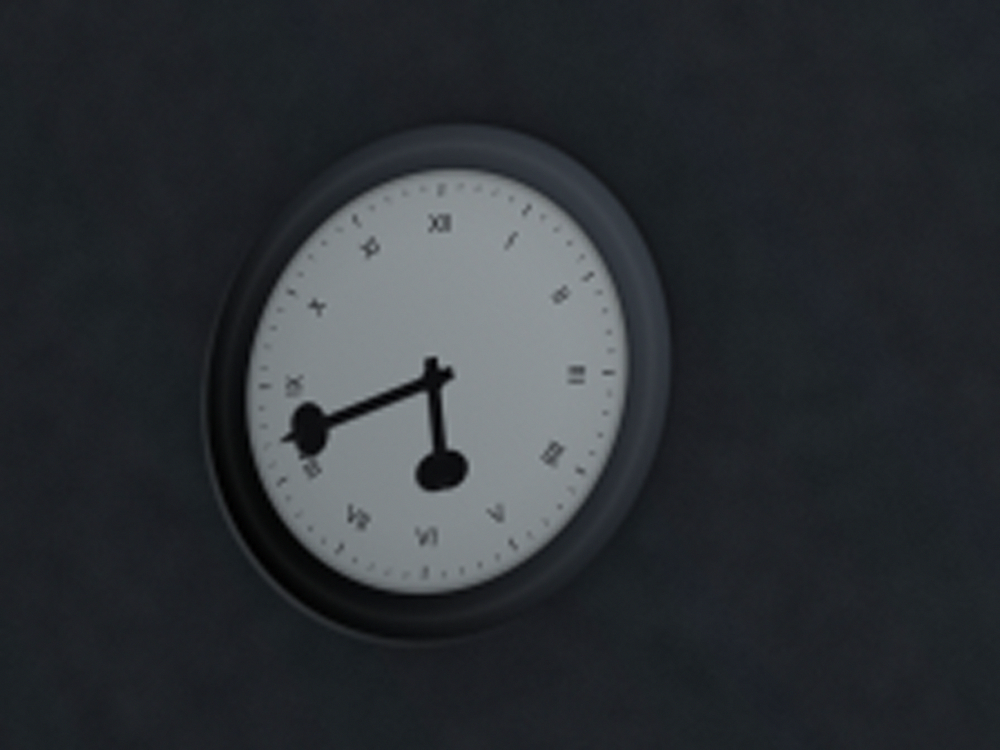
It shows 5h42
